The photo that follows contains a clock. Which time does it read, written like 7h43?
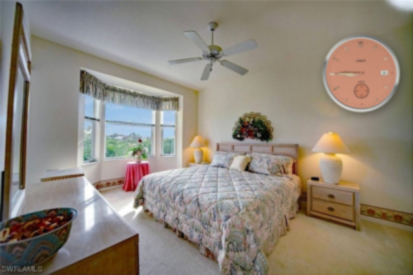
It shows 8h45
